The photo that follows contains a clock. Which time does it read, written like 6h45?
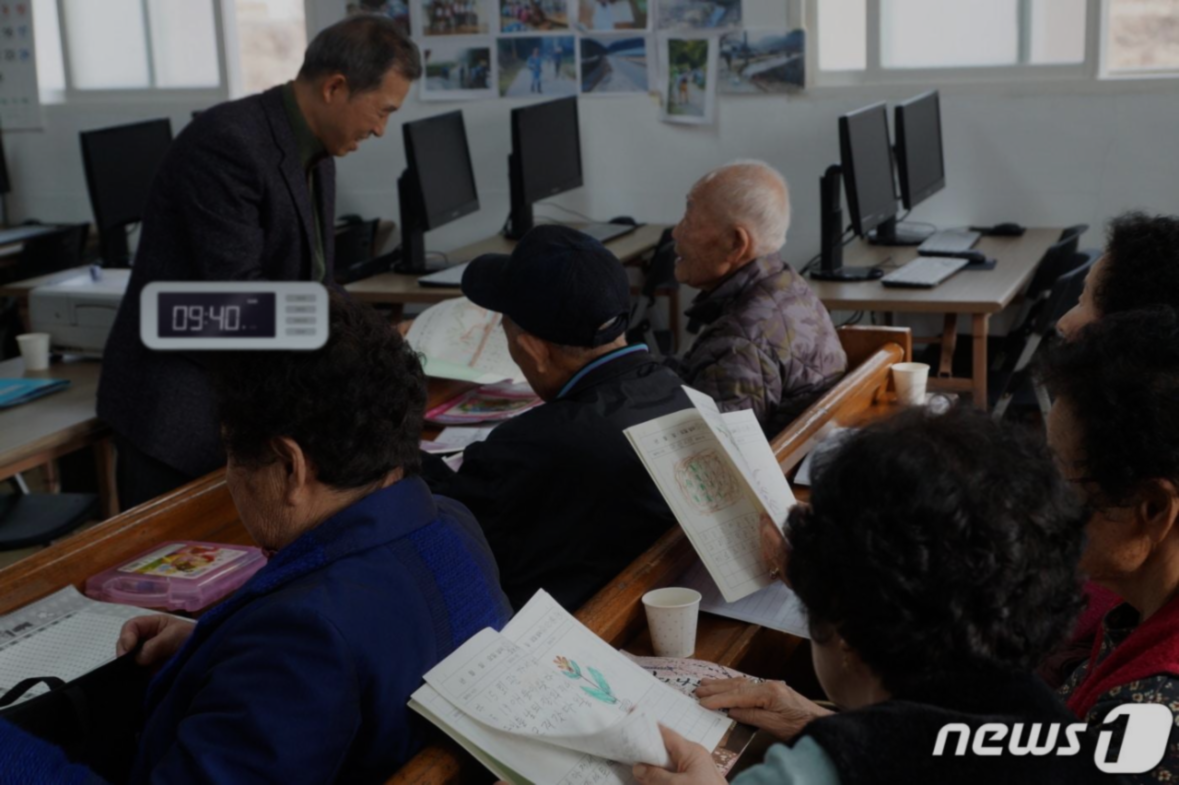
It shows 9h40
